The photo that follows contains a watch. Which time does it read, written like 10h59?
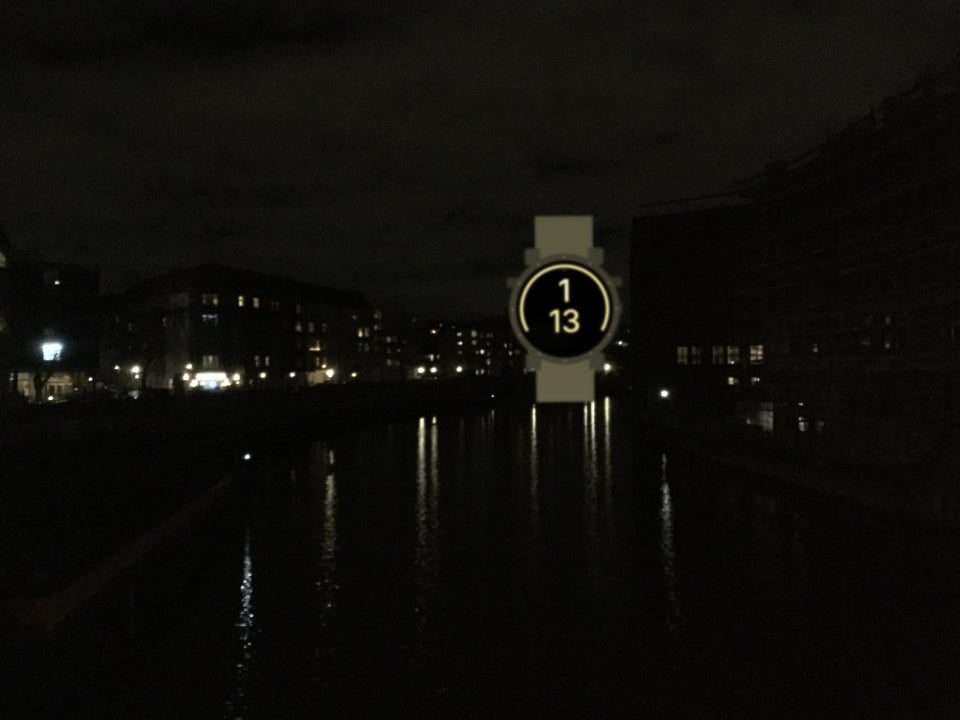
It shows 1h13
